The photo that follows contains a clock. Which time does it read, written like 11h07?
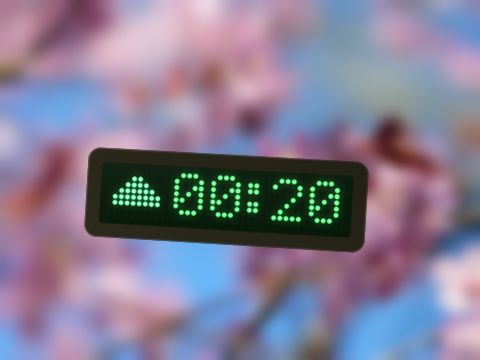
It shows 0h20
